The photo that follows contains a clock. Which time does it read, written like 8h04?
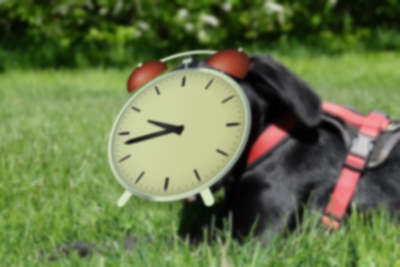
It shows 9h43
